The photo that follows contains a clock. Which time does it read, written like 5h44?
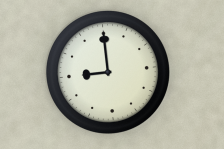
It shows 9h00
